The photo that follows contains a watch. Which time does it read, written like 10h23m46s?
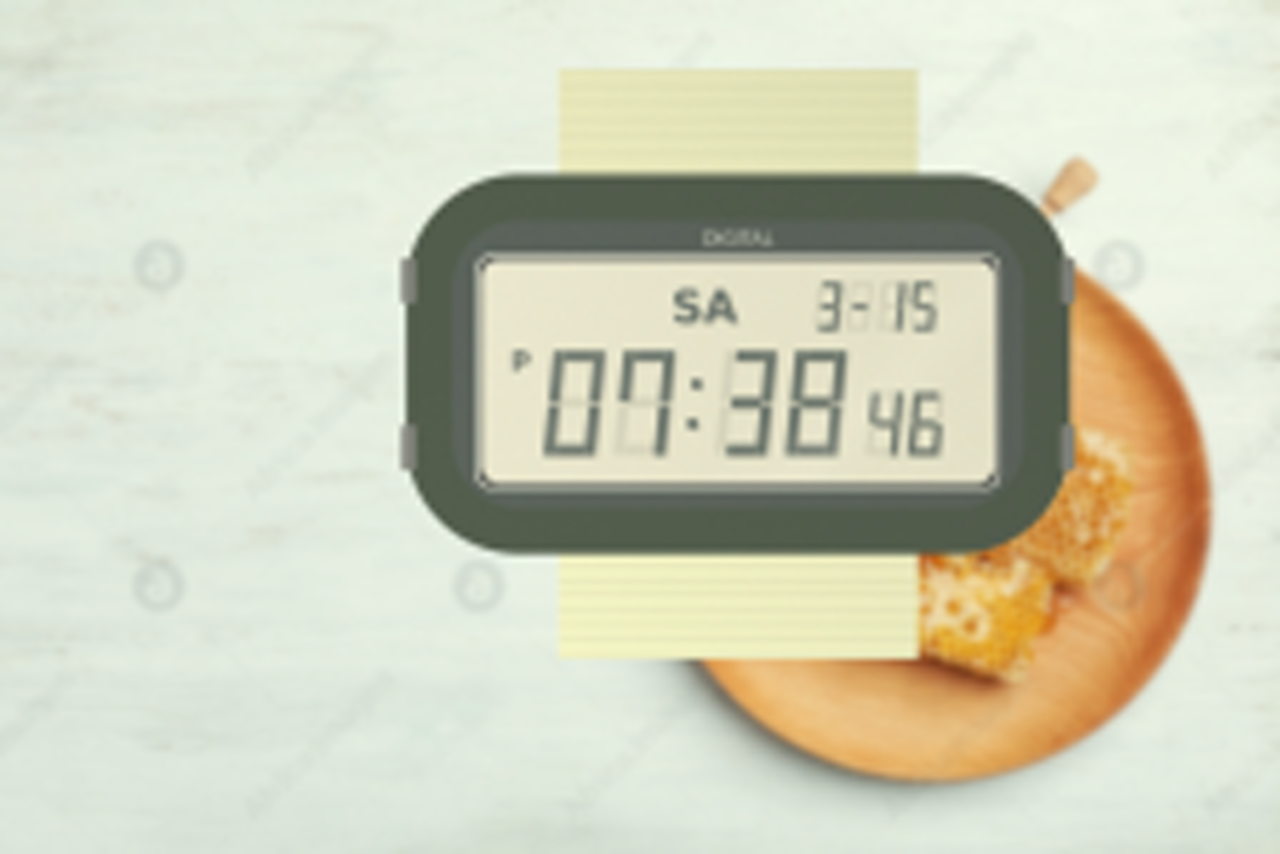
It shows 7h38m46s
